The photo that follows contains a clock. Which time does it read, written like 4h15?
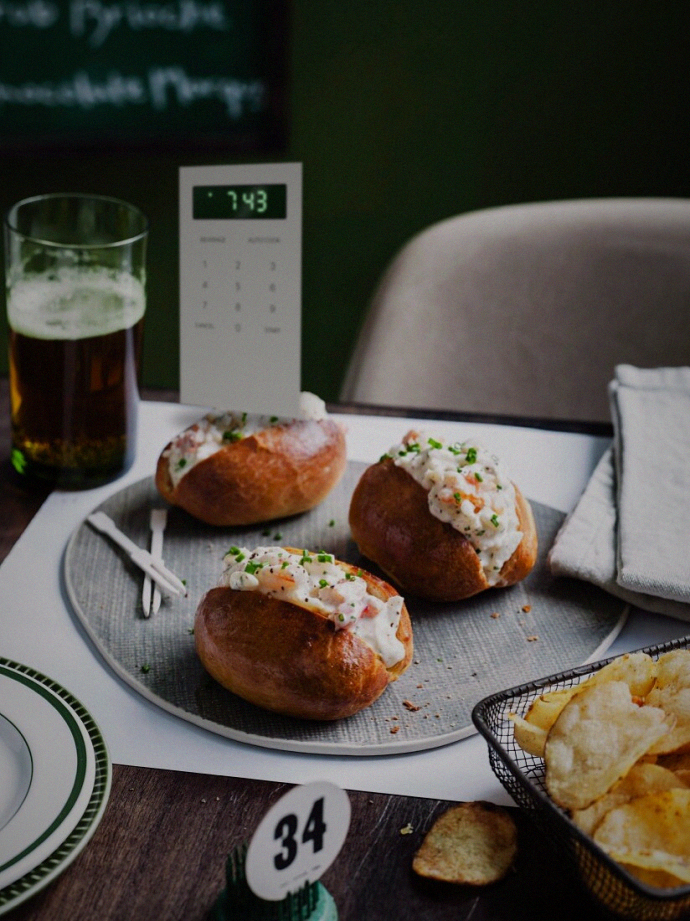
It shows 7h43
